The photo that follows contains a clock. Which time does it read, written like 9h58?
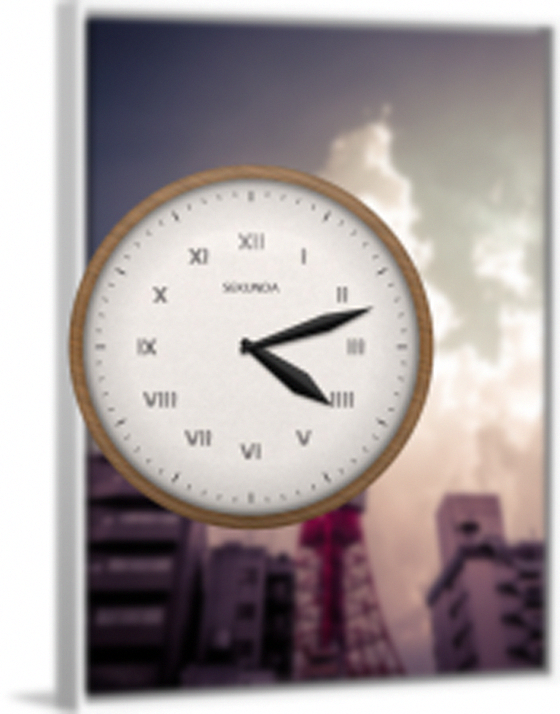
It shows 4h12
